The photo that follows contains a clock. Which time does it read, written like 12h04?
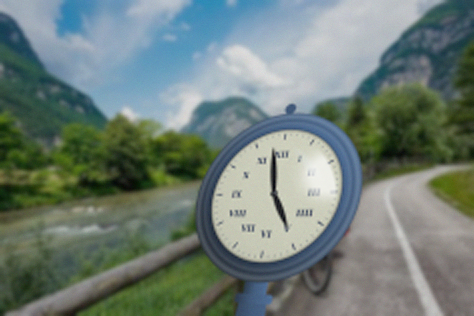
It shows 4h58
